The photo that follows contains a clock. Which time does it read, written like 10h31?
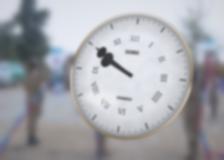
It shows 9h50
